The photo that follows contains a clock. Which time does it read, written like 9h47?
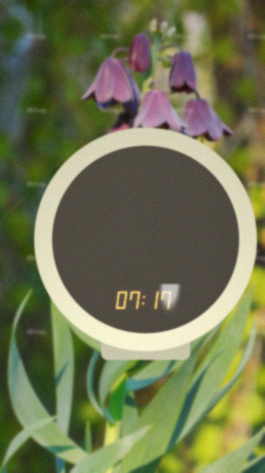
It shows 7h17
